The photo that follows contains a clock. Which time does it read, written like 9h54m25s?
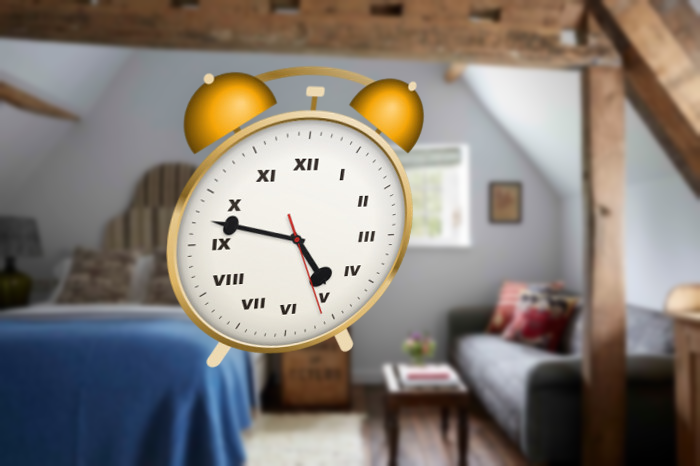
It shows 4h47m26s
